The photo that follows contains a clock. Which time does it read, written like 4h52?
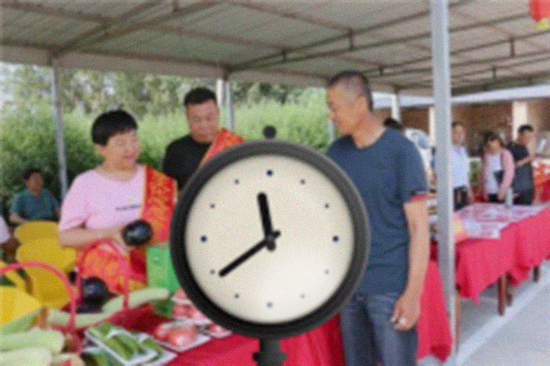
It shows 11h39
